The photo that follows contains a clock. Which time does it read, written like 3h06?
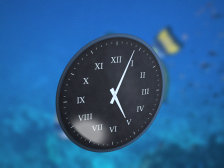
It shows 5h04
